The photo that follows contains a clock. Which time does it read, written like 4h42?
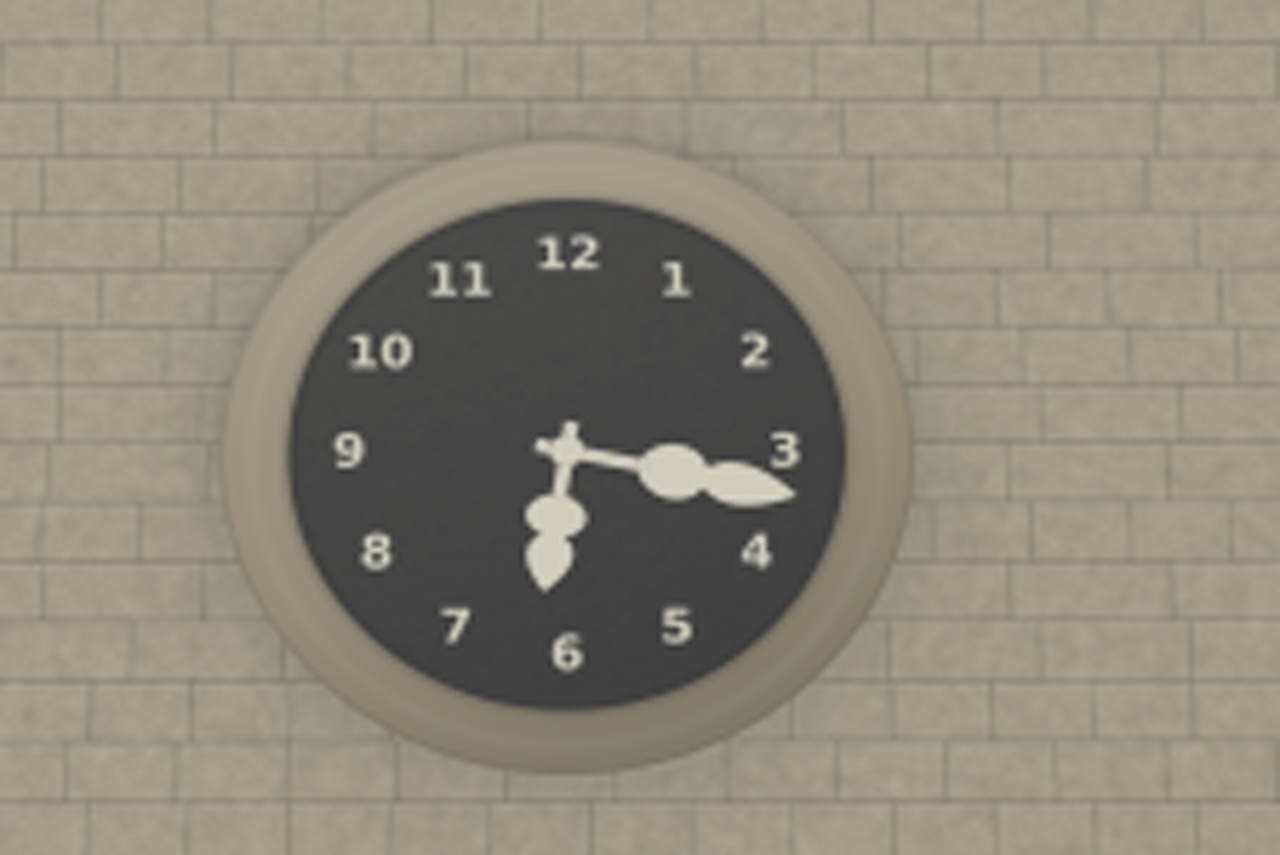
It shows 6h17
